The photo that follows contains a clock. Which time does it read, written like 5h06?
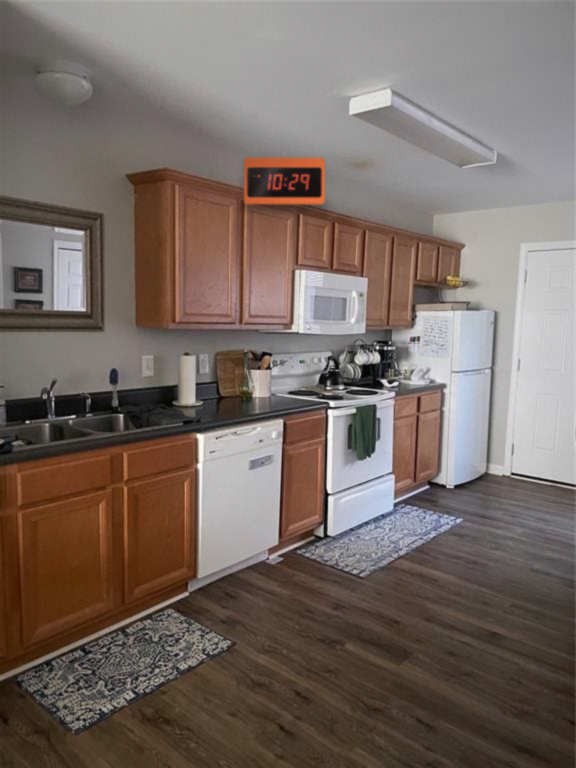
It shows 10h29
